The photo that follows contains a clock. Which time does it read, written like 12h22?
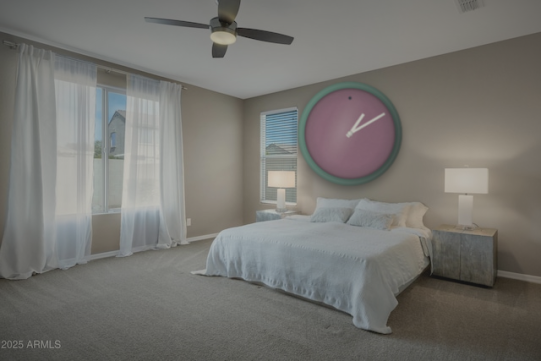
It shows 1h10
